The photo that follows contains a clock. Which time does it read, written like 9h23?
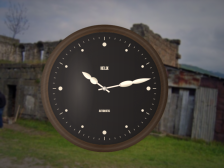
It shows 10h13
